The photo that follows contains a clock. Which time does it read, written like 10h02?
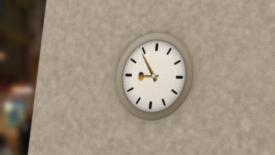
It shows 8h54
